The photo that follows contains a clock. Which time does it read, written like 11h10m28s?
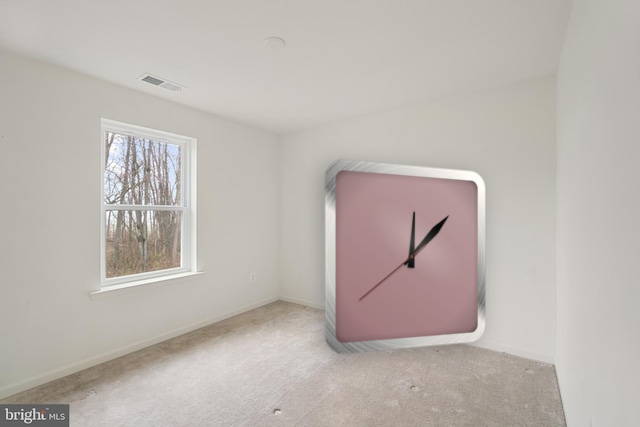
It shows 12h07m39s
